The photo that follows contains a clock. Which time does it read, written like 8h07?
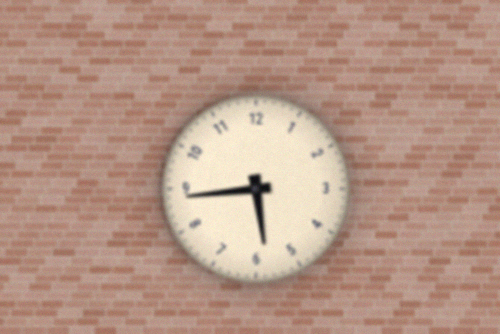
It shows 5h44
